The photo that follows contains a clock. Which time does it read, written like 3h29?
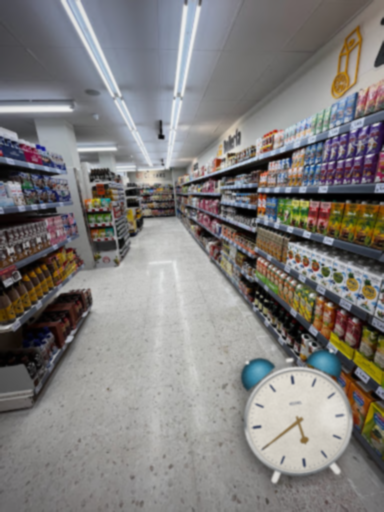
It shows 5h40
